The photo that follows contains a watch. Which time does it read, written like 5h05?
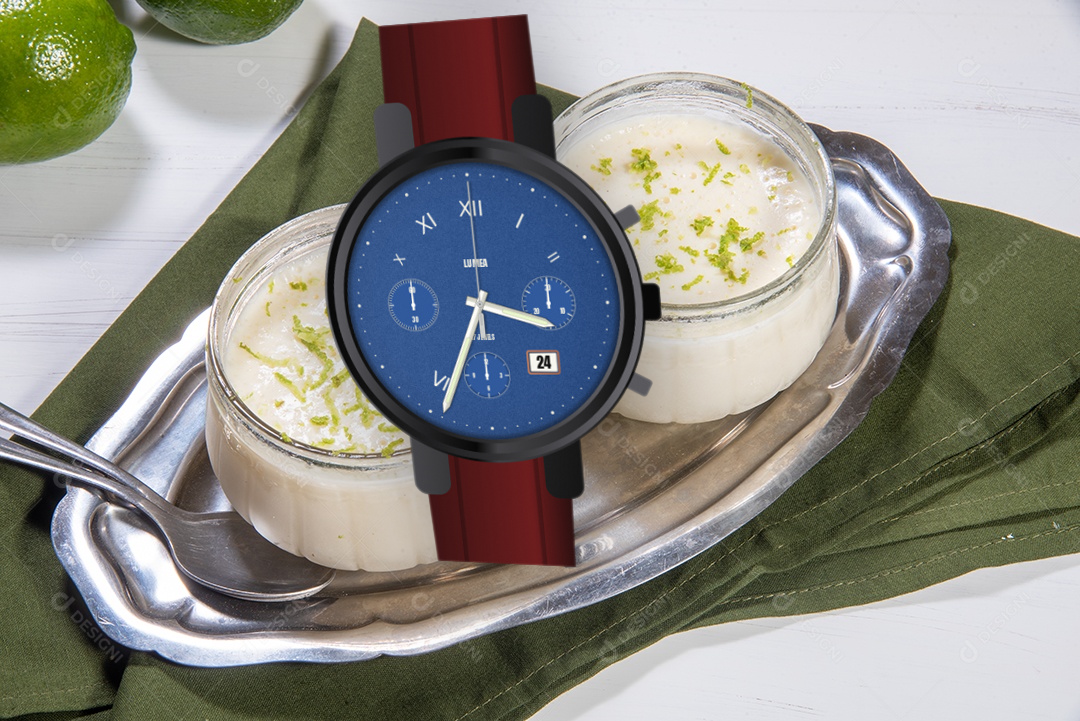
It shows 3h34
